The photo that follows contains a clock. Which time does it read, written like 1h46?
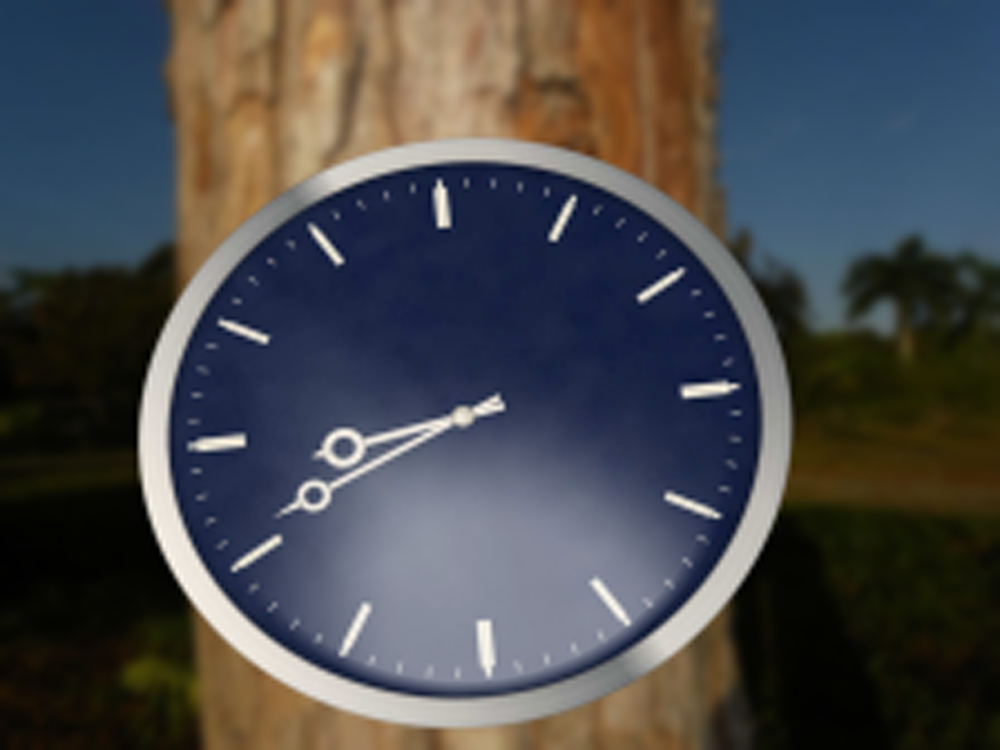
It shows 8h41
